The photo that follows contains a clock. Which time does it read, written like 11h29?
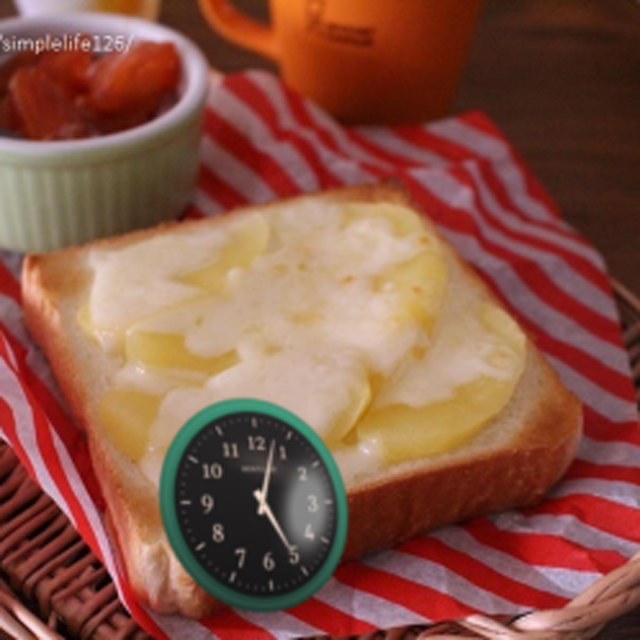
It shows 5h03
